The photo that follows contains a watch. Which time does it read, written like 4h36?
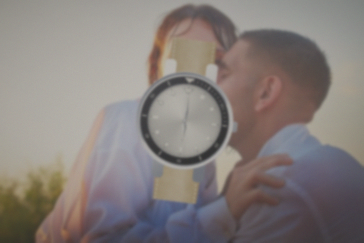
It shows 6h00
